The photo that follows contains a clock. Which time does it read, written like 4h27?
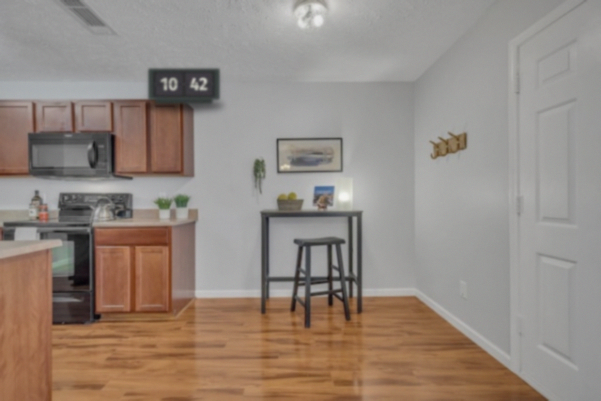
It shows 10h42
